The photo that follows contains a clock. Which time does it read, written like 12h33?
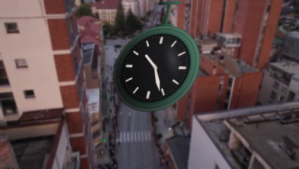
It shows 10h26
